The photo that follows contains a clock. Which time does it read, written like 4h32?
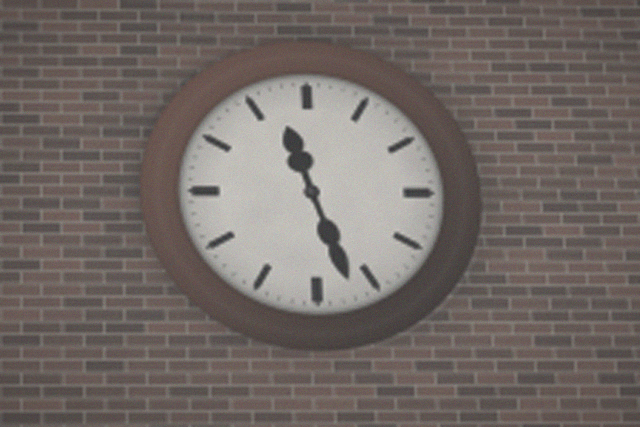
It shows 11h27
